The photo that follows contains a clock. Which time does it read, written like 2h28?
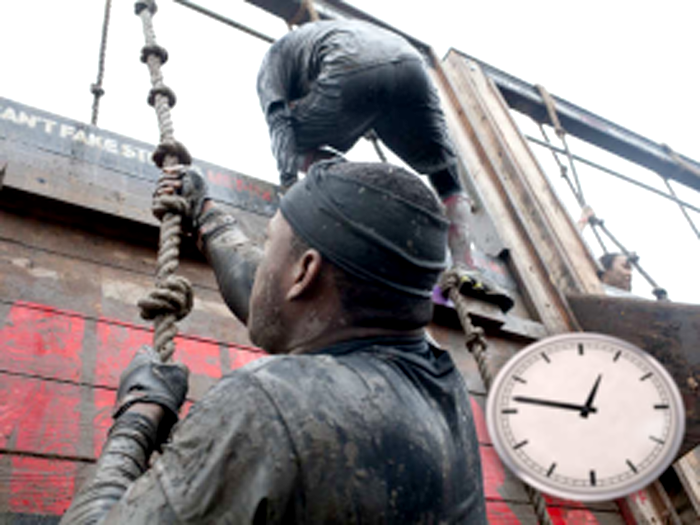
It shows 12h47
